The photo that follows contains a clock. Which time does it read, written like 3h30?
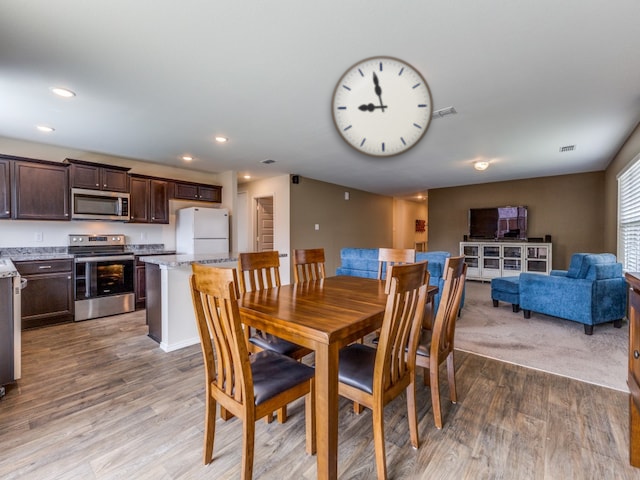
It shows 8h58
